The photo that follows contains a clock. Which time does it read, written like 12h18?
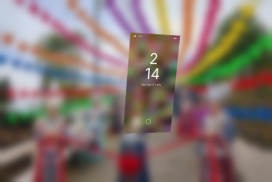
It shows 2h14
